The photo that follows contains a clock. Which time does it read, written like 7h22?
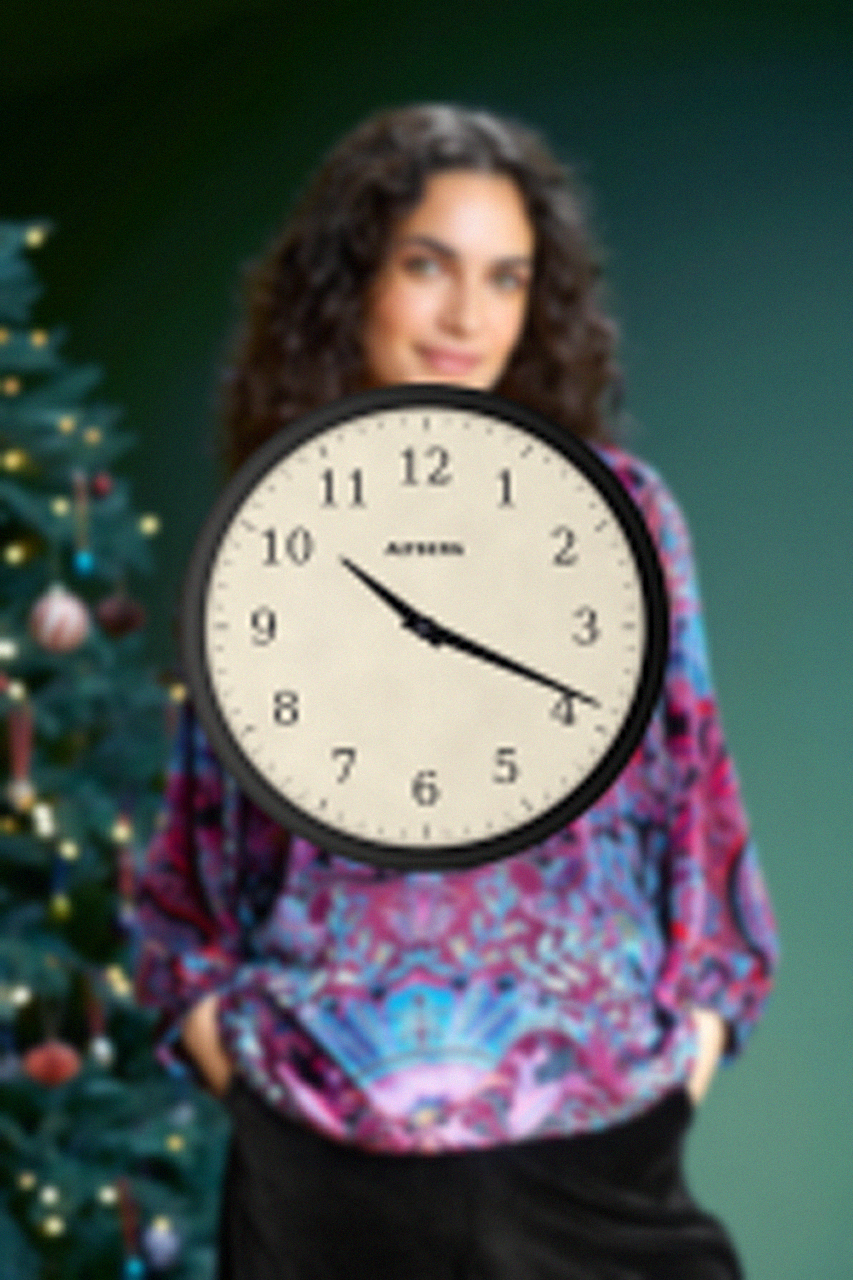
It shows 10h19
